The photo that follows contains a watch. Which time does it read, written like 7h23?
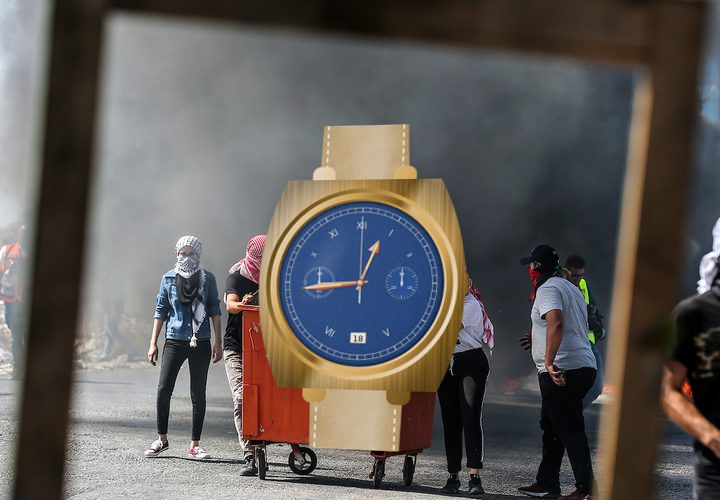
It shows 12h44
